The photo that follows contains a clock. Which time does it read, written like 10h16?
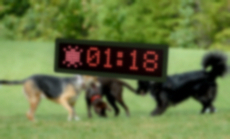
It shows 1h18
